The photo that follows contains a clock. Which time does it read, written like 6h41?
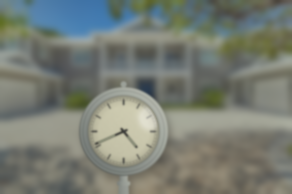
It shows 4h41
